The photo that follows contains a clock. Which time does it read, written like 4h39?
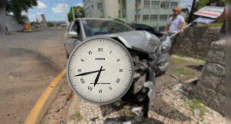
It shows 6h43
